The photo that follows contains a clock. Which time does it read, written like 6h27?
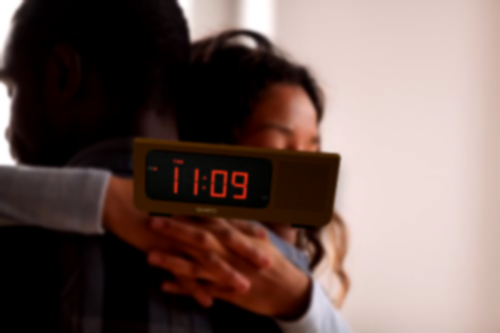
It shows 11h09
